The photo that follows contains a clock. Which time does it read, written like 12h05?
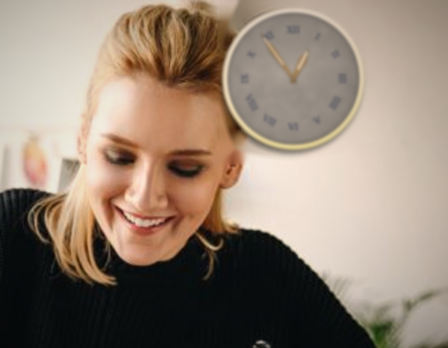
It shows 12h54
